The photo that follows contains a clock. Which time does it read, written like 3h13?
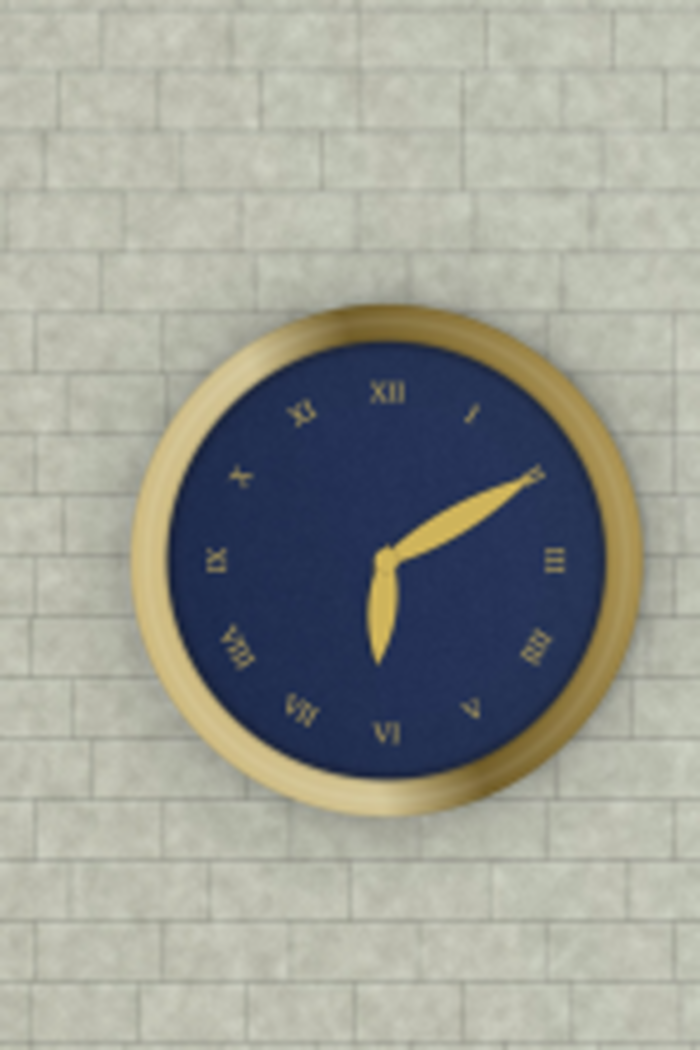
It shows 6h10
